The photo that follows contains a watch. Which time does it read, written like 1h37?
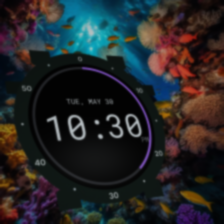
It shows 10h30
